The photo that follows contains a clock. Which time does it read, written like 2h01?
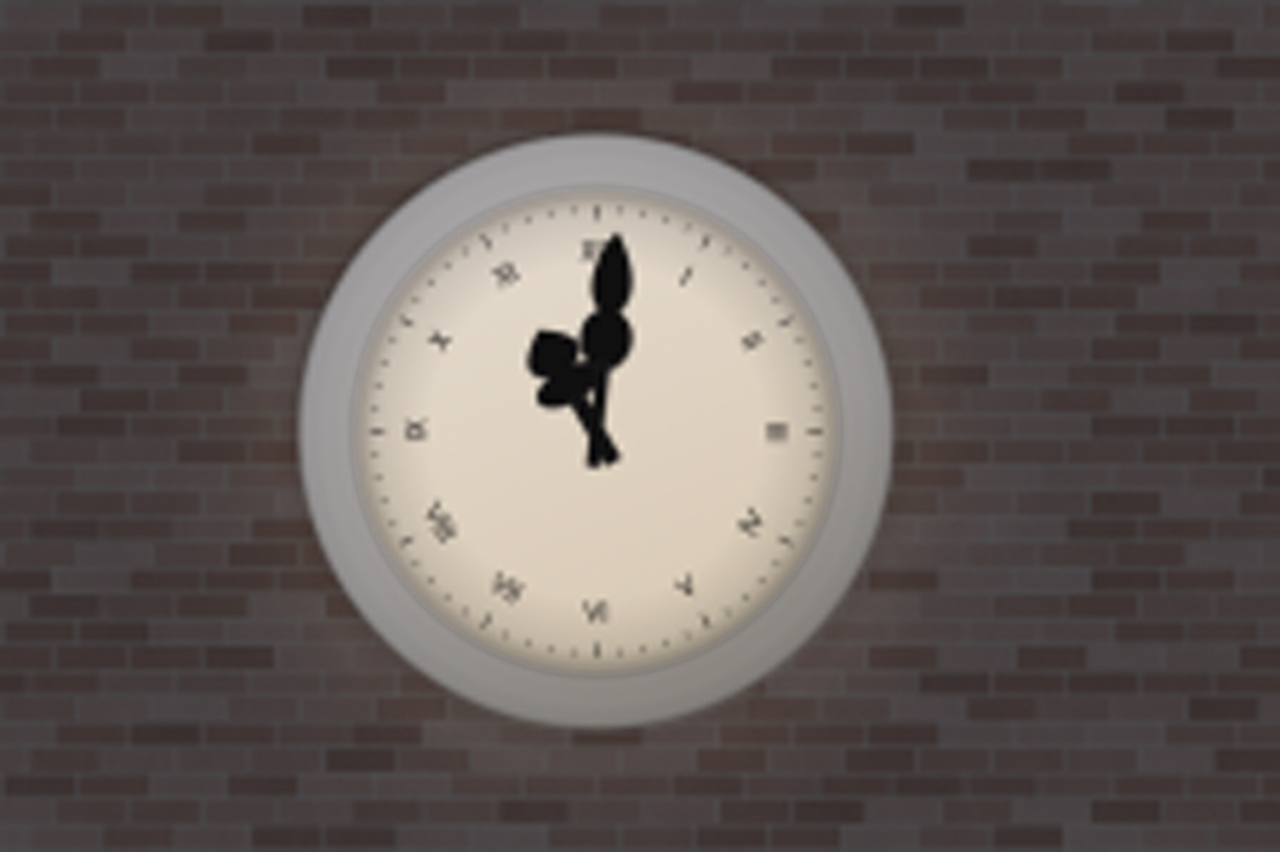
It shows 11h01
